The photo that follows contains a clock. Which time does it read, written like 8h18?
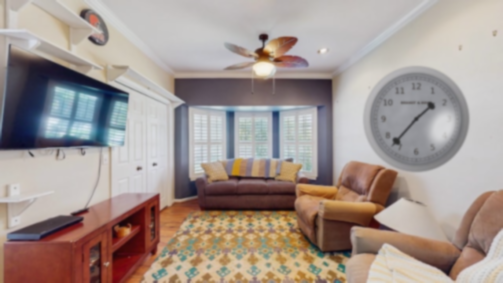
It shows 1h37
